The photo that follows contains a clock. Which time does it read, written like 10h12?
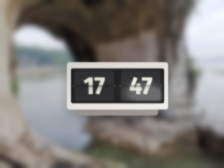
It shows 17h47
